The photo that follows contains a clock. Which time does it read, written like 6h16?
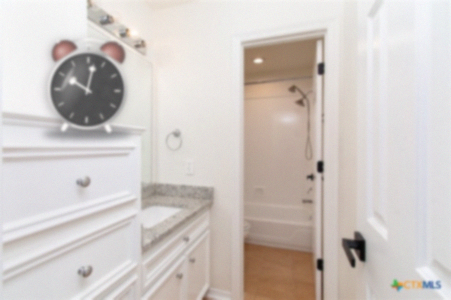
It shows 10h02
